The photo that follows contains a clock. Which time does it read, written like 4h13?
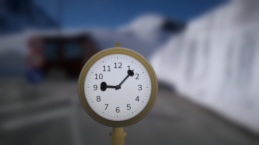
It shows 9h07
